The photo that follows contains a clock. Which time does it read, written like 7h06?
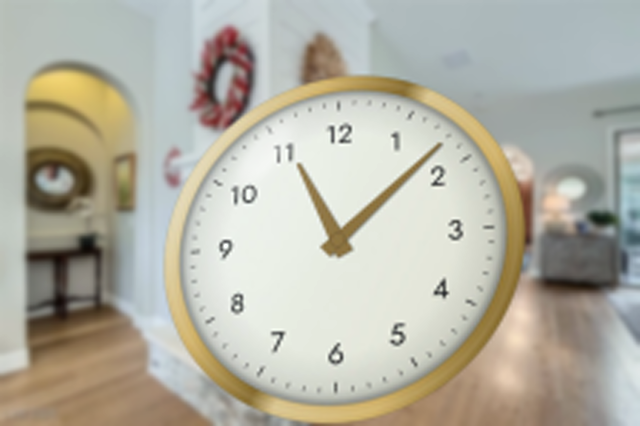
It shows 11h08
